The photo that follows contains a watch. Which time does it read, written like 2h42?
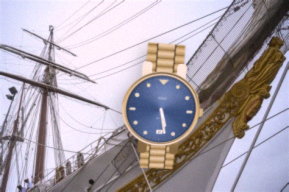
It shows 5h28
